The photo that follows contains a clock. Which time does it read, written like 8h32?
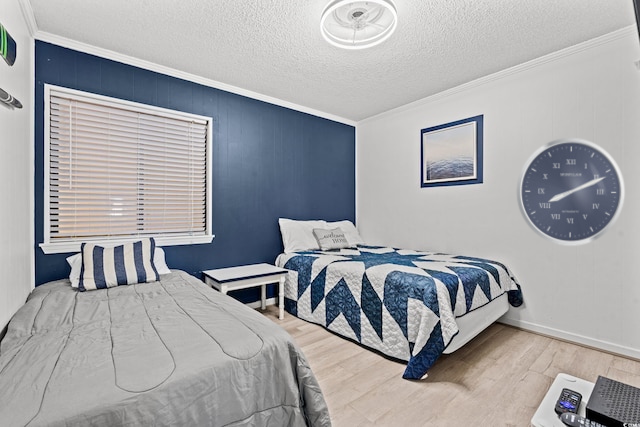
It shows 8h11
